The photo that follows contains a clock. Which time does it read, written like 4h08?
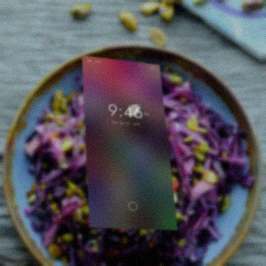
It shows 9h46
